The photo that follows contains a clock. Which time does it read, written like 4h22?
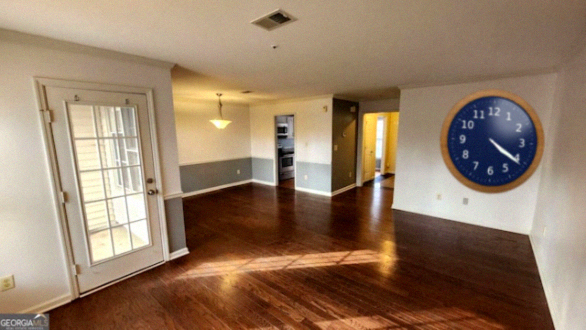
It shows 4h21
